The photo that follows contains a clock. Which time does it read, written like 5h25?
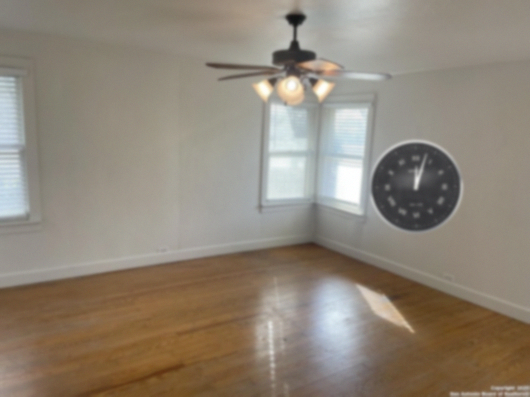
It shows 12h03
